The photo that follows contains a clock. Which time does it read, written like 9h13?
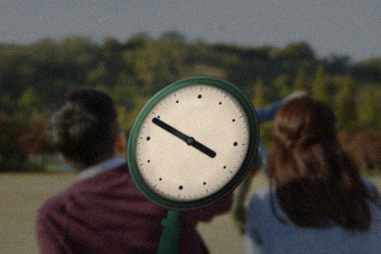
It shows 3h49
